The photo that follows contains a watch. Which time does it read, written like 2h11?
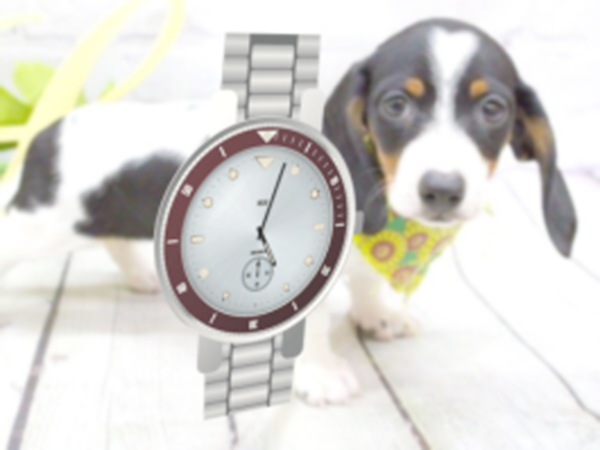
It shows 5h03
